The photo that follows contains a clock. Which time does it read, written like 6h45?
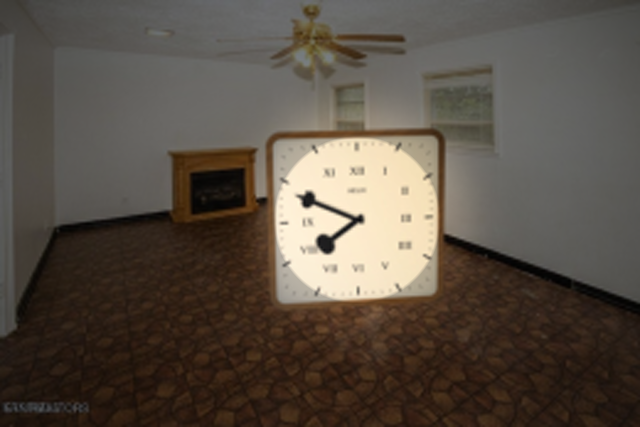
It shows 7h49
